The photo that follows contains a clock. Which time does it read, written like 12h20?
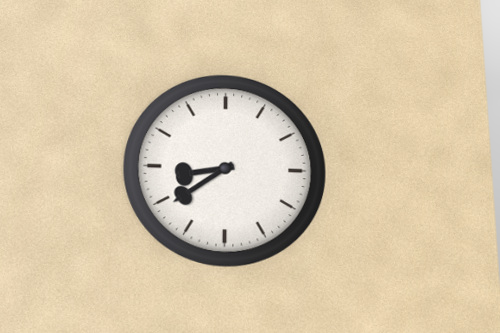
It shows 8h39
